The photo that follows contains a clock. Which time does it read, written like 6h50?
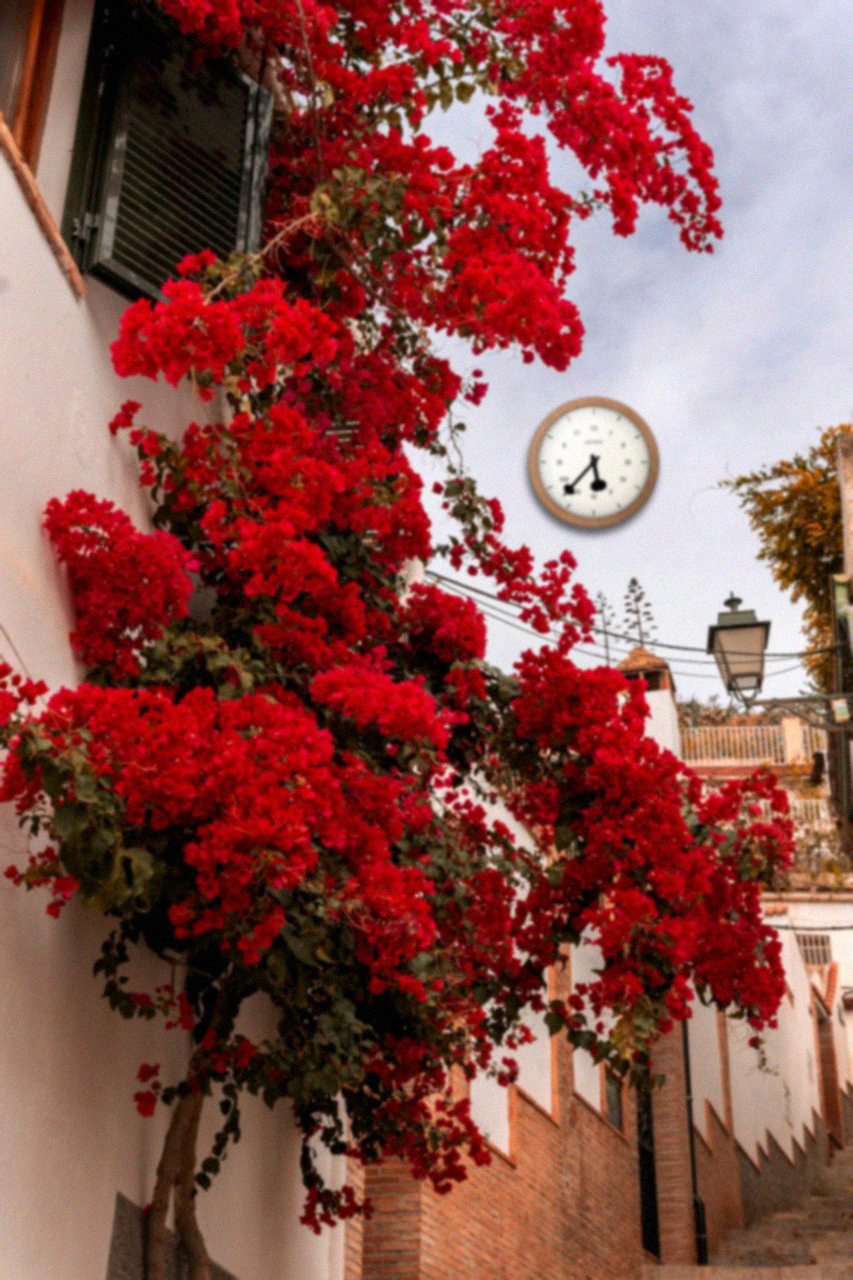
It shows 5h37
